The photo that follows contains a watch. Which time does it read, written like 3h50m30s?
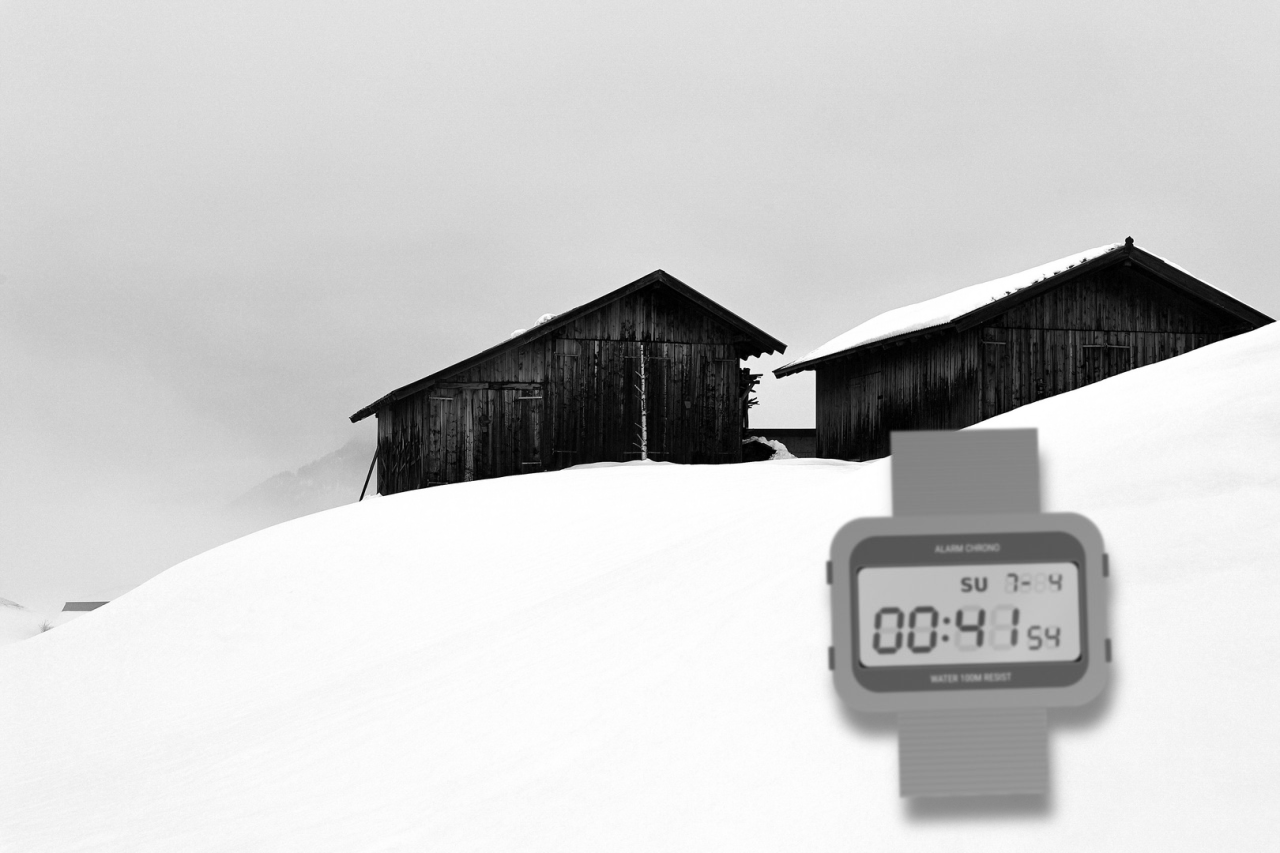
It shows 0h41m54s
